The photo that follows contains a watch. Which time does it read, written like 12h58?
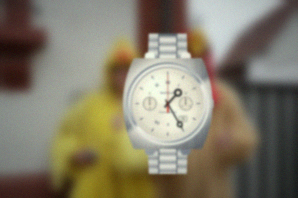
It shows 1h25
